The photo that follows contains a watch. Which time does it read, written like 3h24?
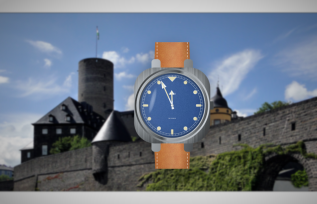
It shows 11h56
